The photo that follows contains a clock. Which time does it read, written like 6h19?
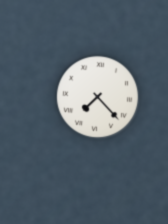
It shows 7h22
